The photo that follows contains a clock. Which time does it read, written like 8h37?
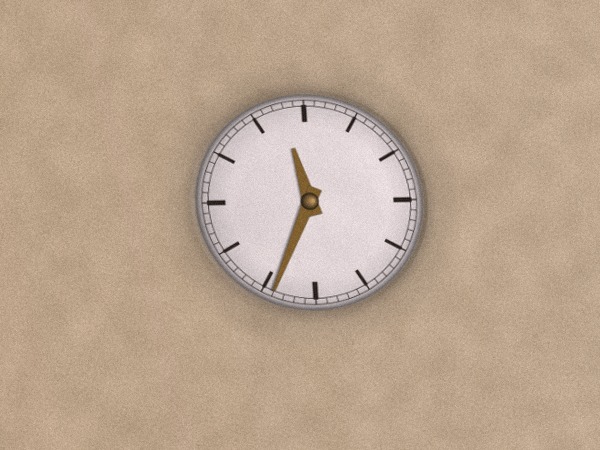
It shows 11h34
